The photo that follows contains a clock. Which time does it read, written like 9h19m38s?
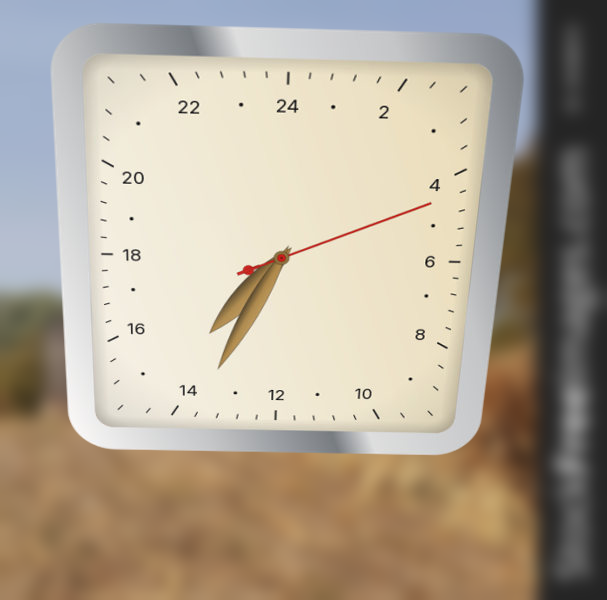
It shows 14h34m11s
